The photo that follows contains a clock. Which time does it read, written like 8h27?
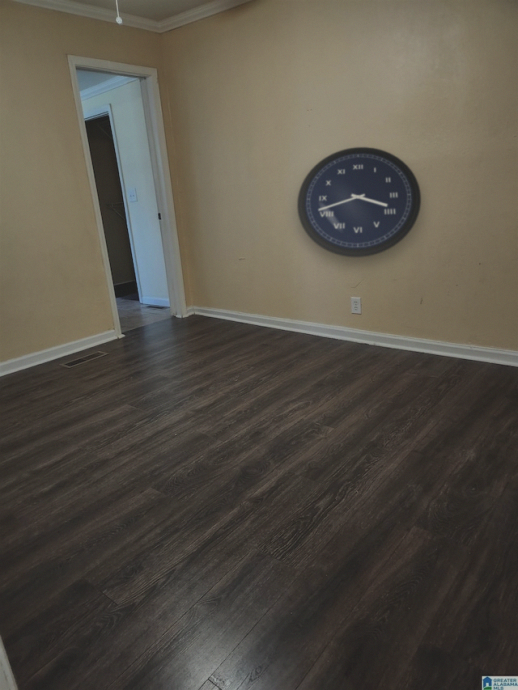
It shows 3h42
